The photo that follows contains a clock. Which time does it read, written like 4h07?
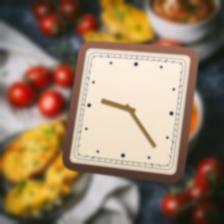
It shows 9h23
